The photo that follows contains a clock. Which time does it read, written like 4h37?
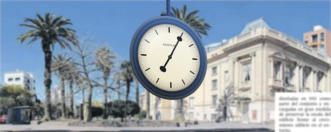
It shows 7h05
